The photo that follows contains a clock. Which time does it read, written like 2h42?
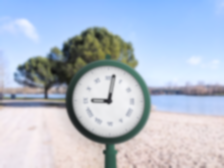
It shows 9h02
